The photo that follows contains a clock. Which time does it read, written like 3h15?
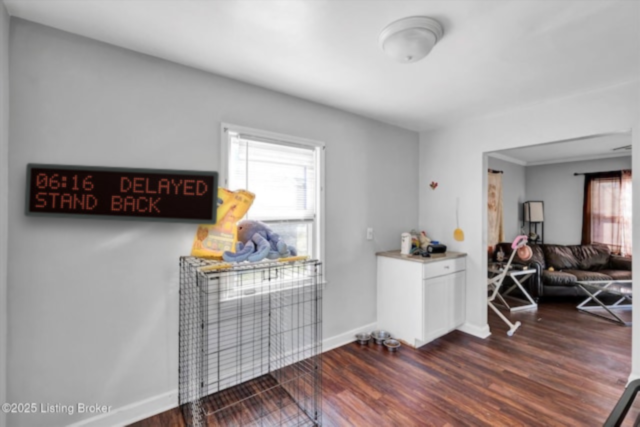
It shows 6h16
